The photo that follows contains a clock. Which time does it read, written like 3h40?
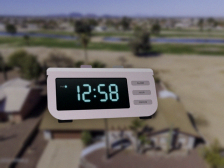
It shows 12h58
